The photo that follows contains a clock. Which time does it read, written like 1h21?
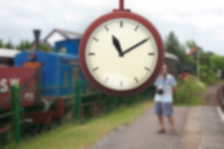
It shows 11h10
